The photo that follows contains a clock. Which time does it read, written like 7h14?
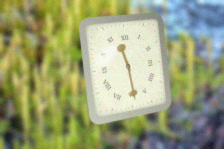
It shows 11h29
